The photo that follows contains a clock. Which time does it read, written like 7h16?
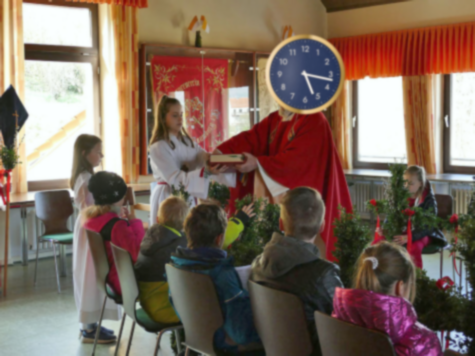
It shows 5h17
